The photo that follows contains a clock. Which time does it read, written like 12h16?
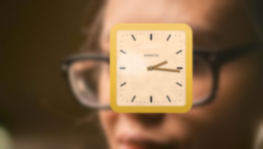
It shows 2h16
